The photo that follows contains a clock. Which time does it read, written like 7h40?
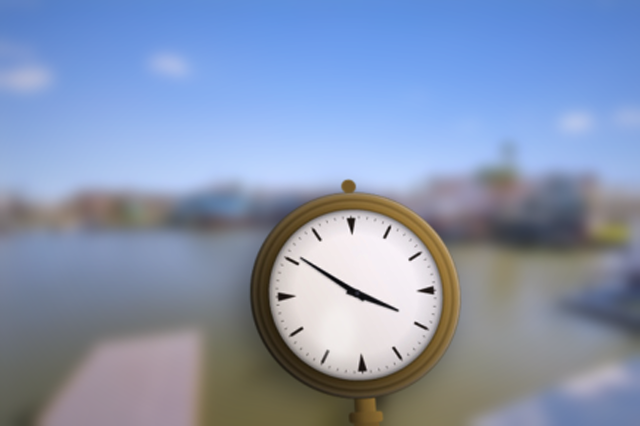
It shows 3h51
